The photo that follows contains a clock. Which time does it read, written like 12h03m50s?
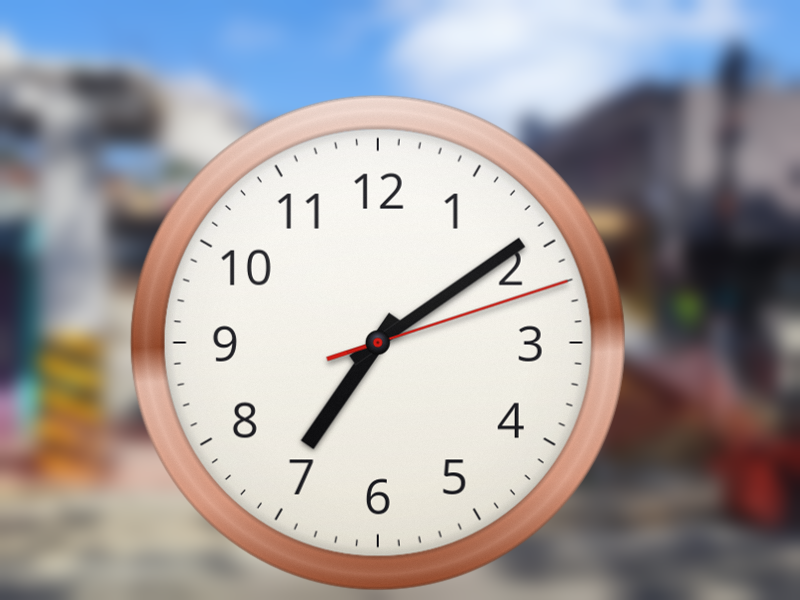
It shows 7h09m12s
